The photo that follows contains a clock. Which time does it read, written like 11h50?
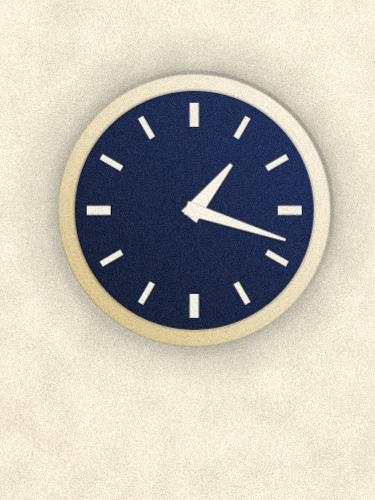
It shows 1h18
